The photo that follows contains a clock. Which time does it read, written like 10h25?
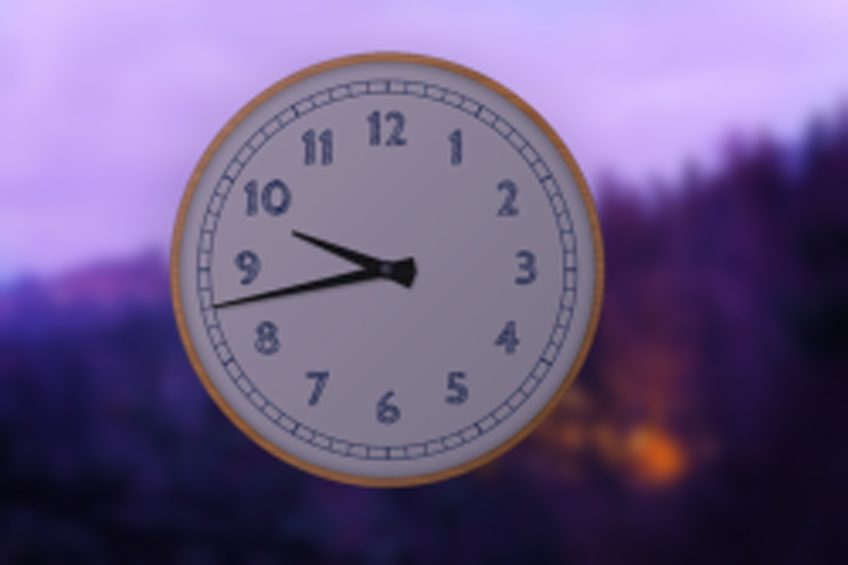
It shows 9h43
